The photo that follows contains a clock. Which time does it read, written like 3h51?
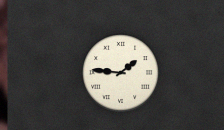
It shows 1h46
